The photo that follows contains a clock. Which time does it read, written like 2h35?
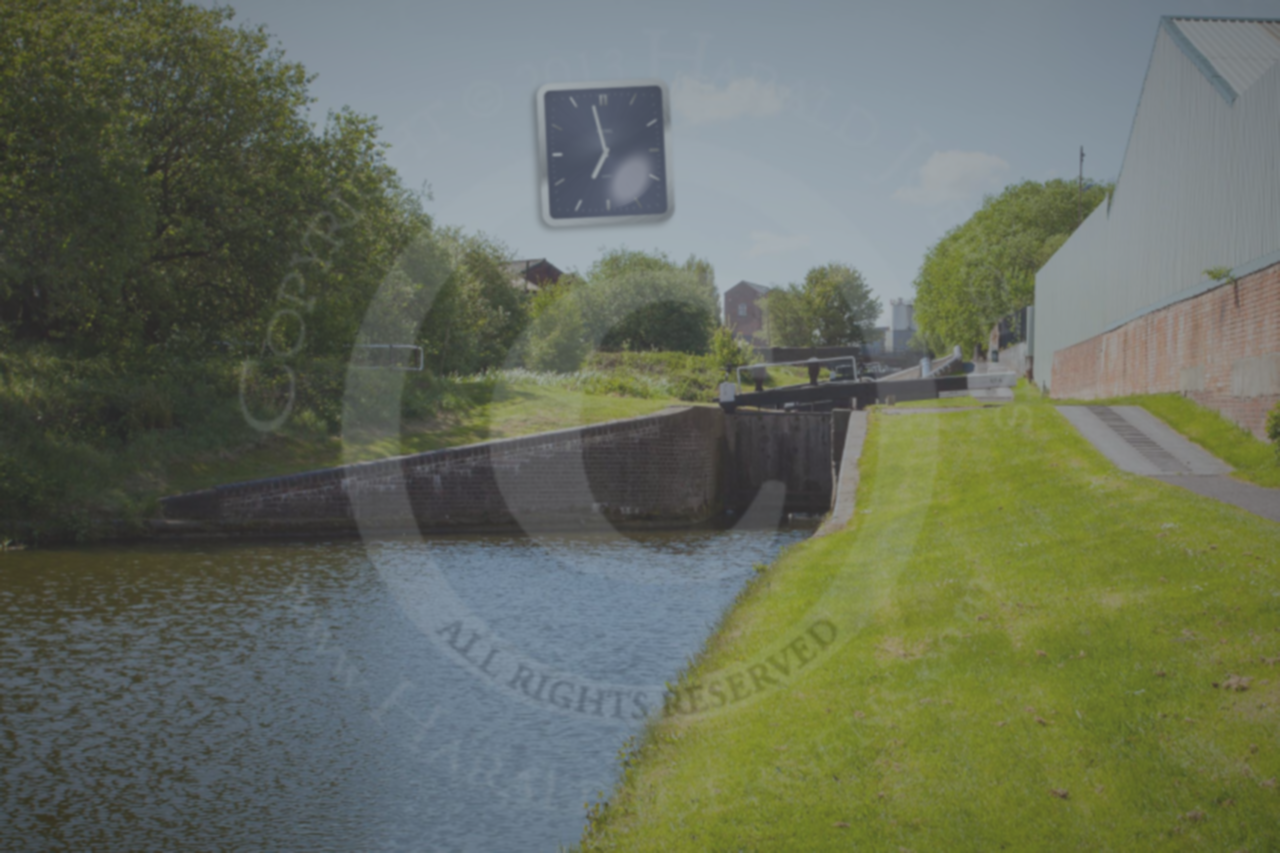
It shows 6h58
